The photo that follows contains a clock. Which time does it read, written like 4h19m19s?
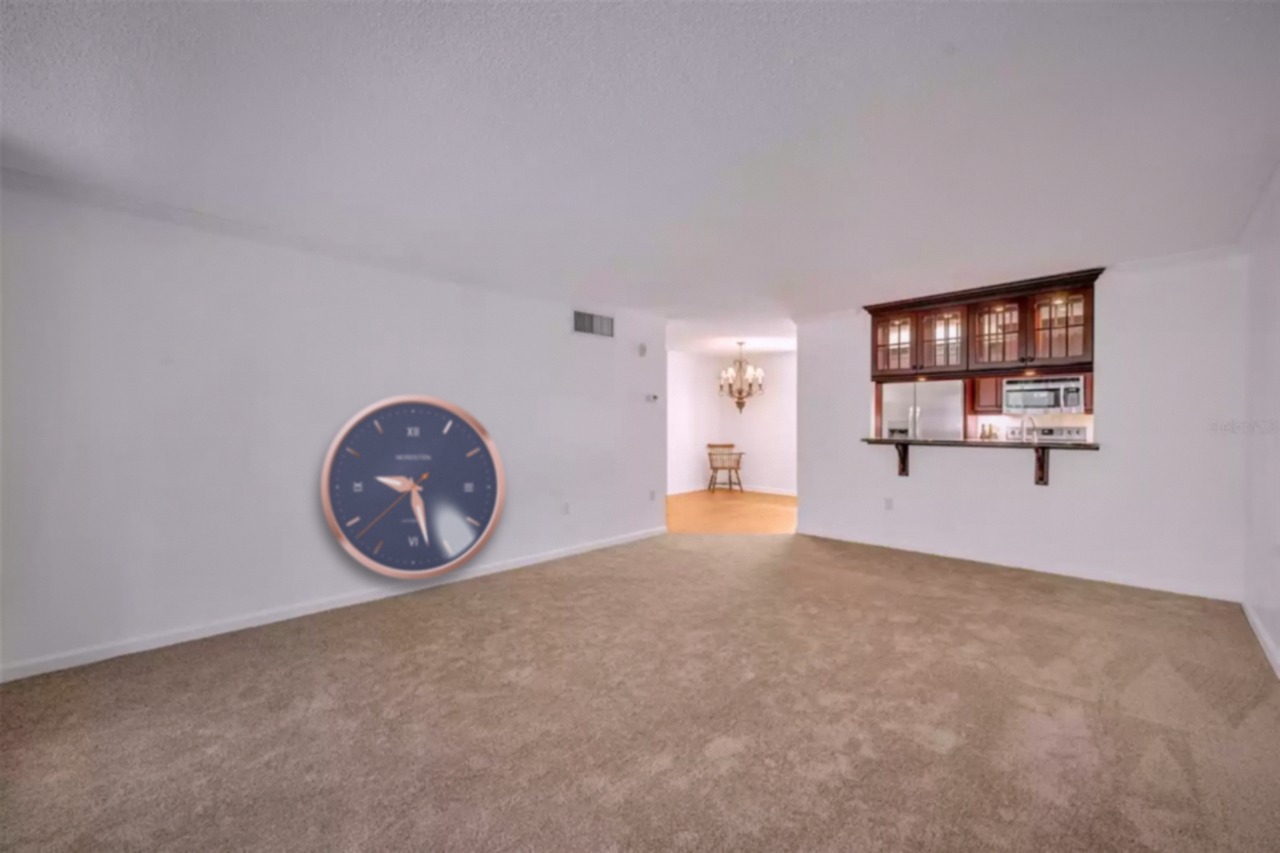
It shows 9h27m38s
